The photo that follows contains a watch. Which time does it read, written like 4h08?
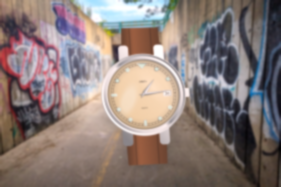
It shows 1h14
